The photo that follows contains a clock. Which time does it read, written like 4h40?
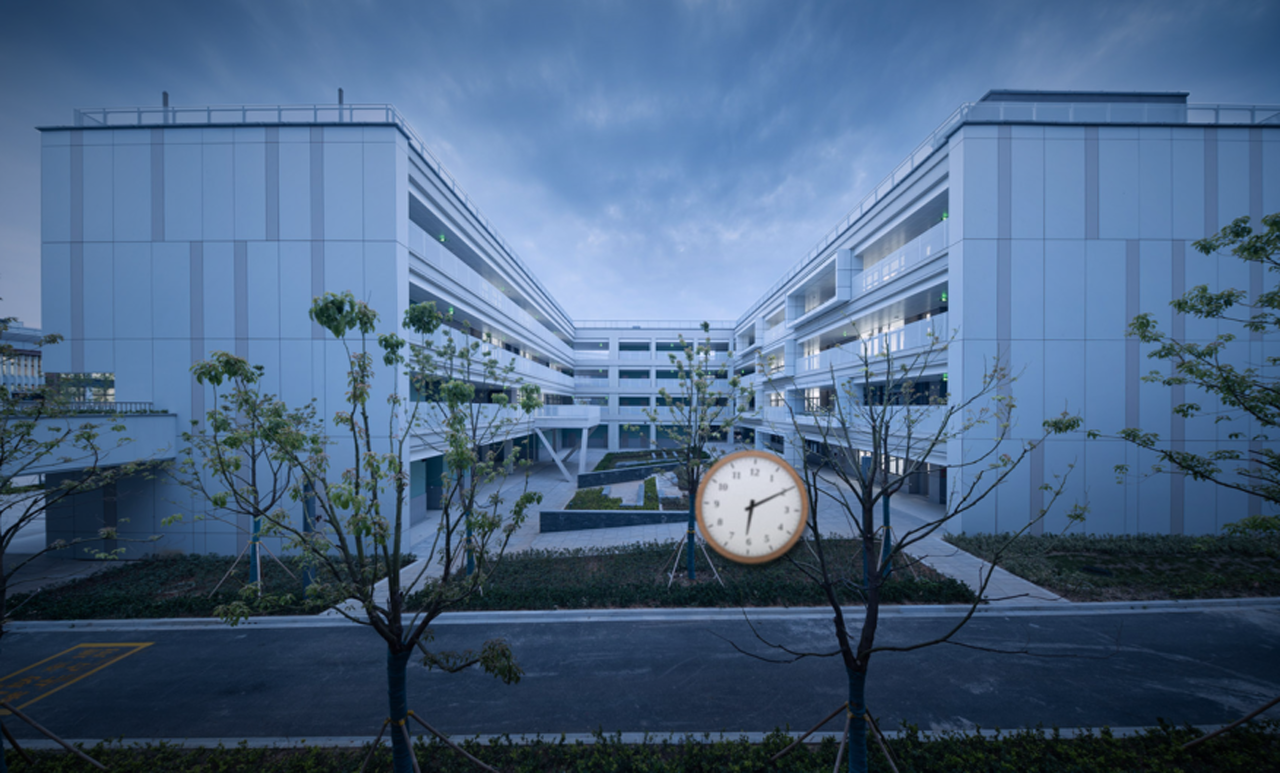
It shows 6h10
